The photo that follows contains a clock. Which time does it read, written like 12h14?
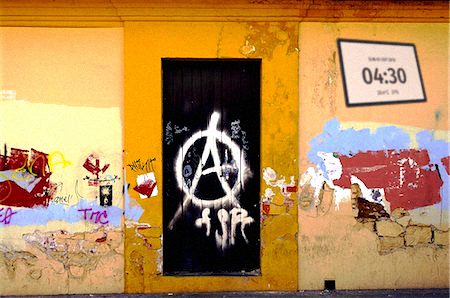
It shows 4h30
